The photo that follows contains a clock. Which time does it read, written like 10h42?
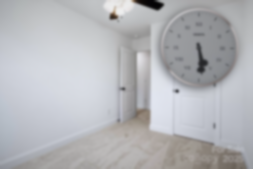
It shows 5h29
